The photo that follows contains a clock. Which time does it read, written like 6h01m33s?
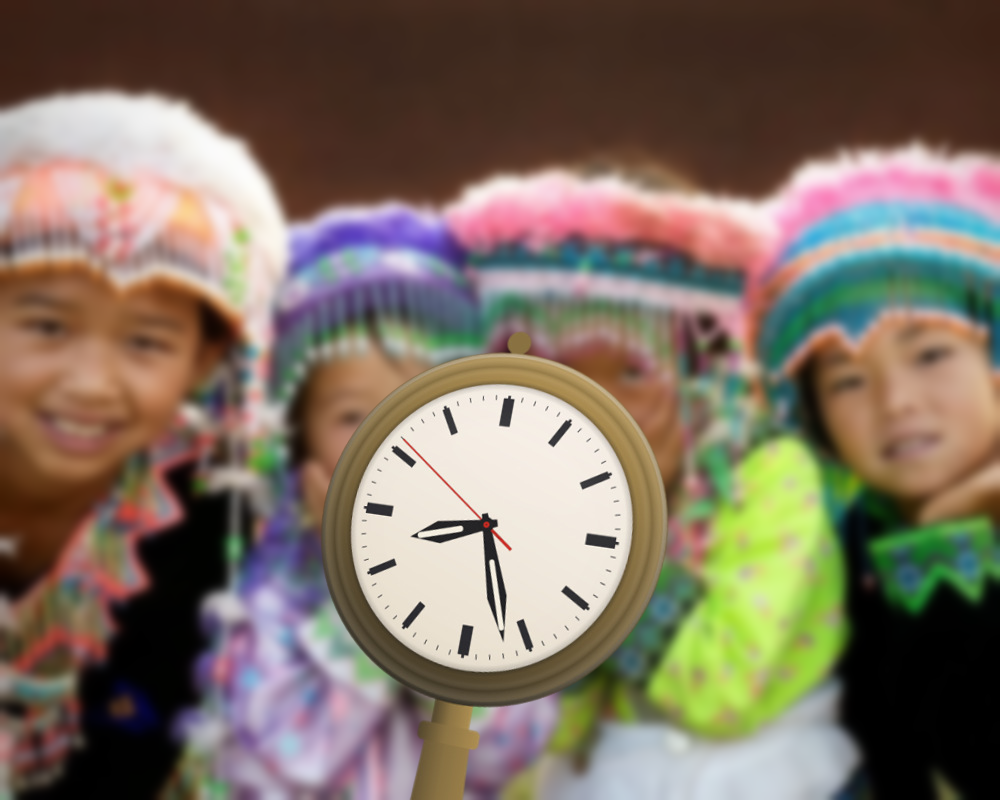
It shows 8h26m51s
